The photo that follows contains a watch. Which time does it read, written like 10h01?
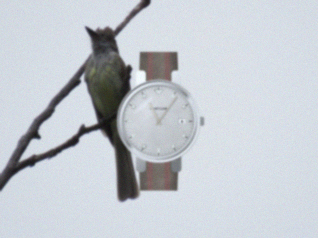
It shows 11h06
